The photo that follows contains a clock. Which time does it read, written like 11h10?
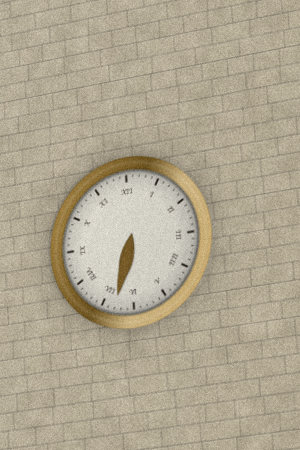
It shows 6h33
